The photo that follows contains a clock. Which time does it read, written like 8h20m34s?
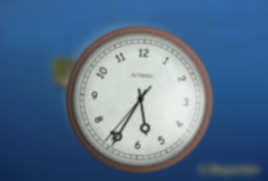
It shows 5h34m36s
